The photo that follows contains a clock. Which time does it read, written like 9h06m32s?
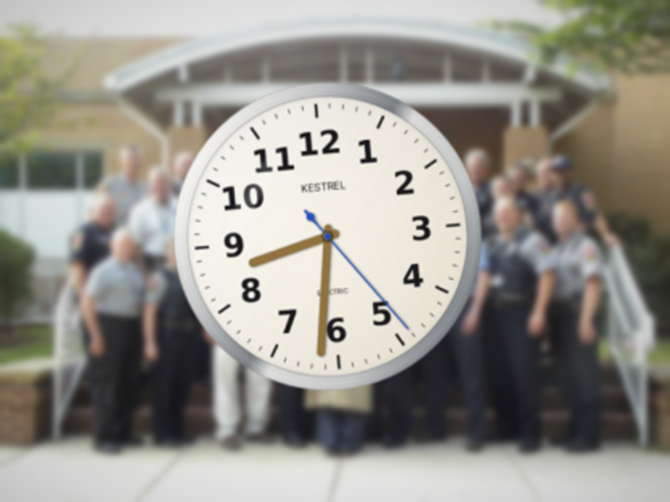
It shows 8h31m24s
